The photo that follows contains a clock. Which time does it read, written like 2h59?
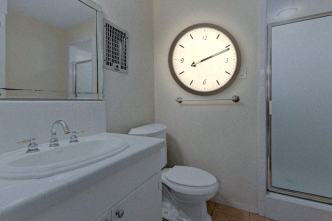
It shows 8h11
